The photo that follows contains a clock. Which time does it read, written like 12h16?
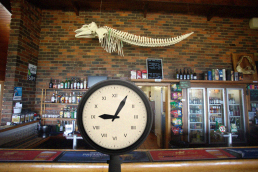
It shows 9h05
